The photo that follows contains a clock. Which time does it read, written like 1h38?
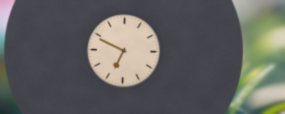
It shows 6h49
